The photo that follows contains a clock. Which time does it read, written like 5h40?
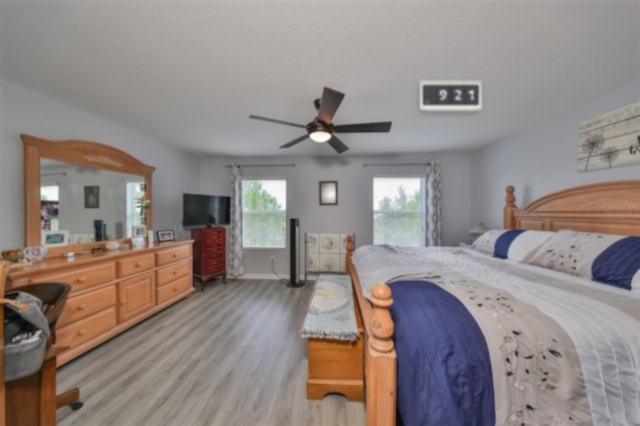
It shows 9h21
